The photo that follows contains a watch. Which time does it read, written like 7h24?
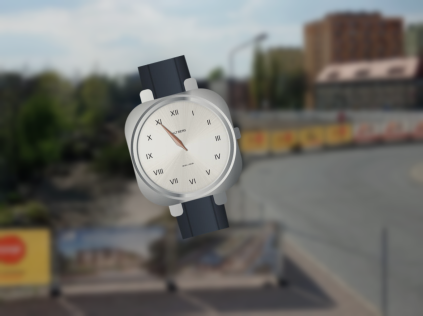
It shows 10h55
